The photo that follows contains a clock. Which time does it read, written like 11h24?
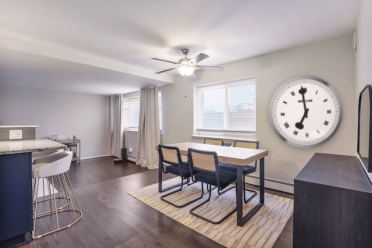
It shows 6h59
